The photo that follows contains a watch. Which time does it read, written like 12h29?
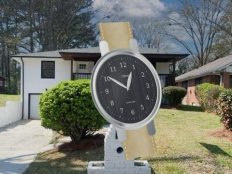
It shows 12h51
